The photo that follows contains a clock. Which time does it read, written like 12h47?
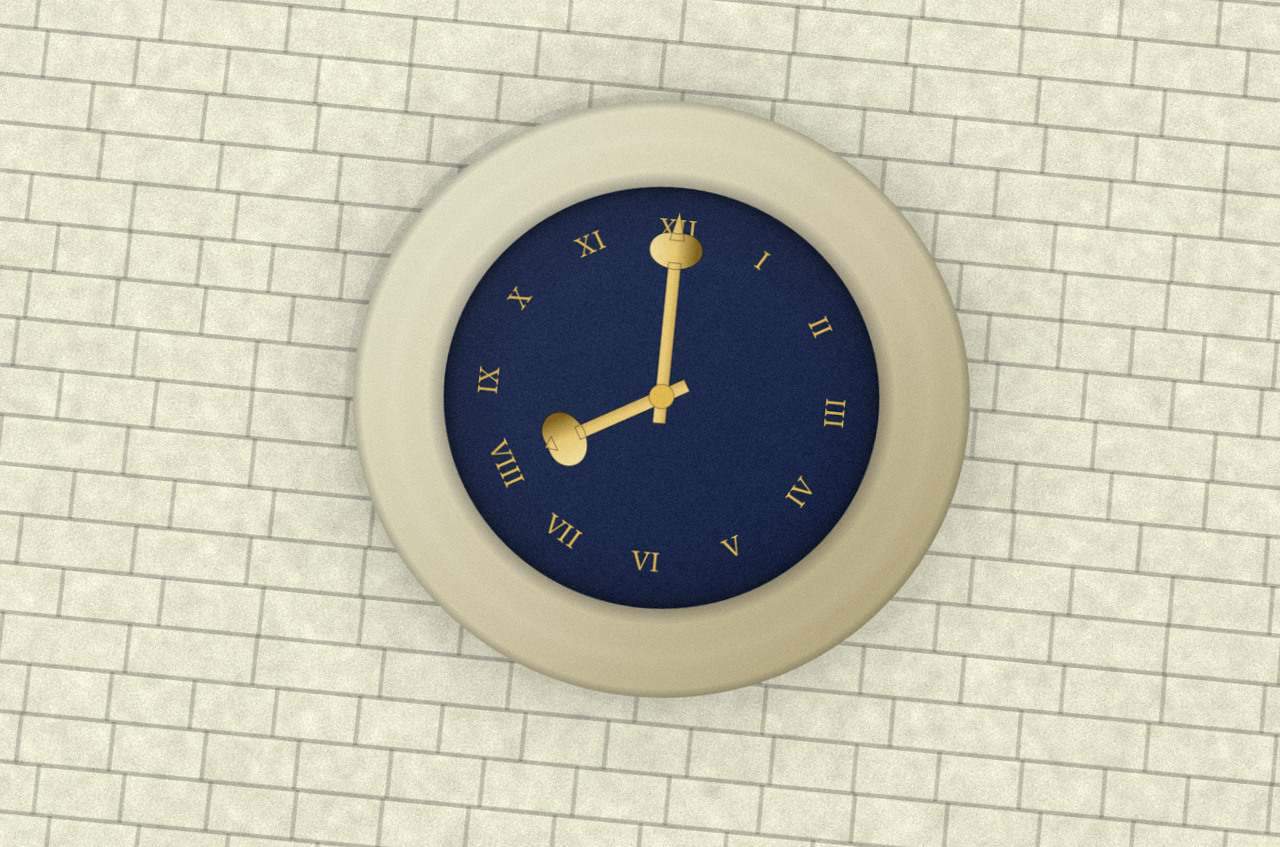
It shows 8h00
